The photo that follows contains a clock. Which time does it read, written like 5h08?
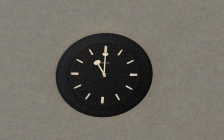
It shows 11h00
